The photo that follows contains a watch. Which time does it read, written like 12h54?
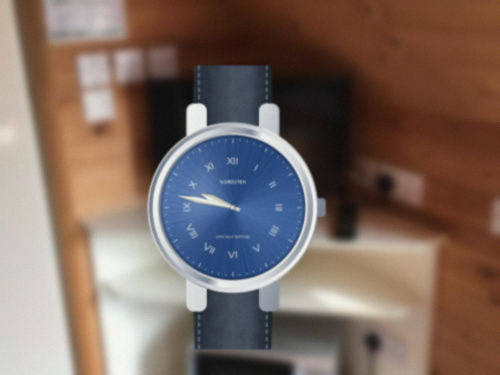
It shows 9h47
